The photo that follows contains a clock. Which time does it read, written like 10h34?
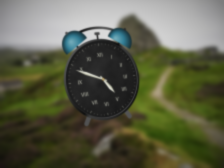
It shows 4h49
